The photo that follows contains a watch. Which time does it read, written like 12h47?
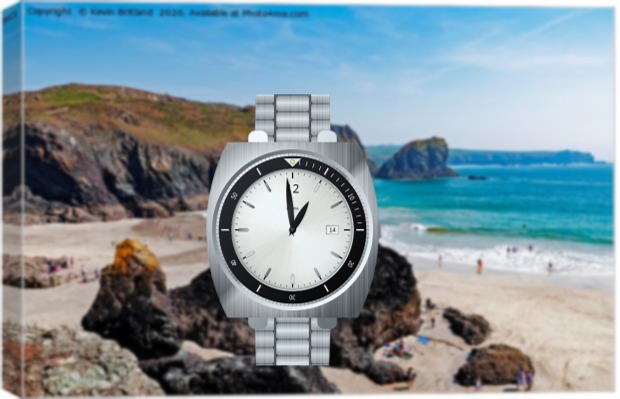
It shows 12h59
